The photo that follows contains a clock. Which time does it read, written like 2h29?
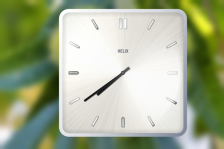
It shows 7h39
